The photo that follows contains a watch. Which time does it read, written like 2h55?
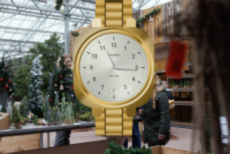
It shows 11h16
